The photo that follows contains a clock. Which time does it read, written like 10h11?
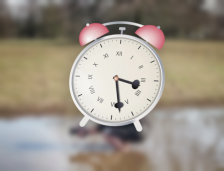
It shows 3h28
